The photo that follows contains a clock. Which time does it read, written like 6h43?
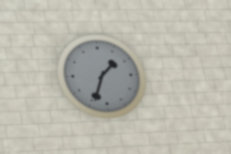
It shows 1h34
